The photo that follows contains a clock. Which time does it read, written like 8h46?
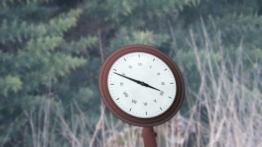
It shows 3h49
